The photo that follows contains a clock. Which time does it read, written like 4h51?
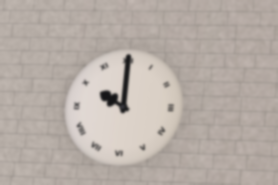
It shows 10h00
